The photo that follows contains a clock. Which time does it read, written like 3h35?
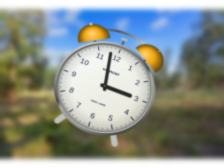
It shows 2h58
